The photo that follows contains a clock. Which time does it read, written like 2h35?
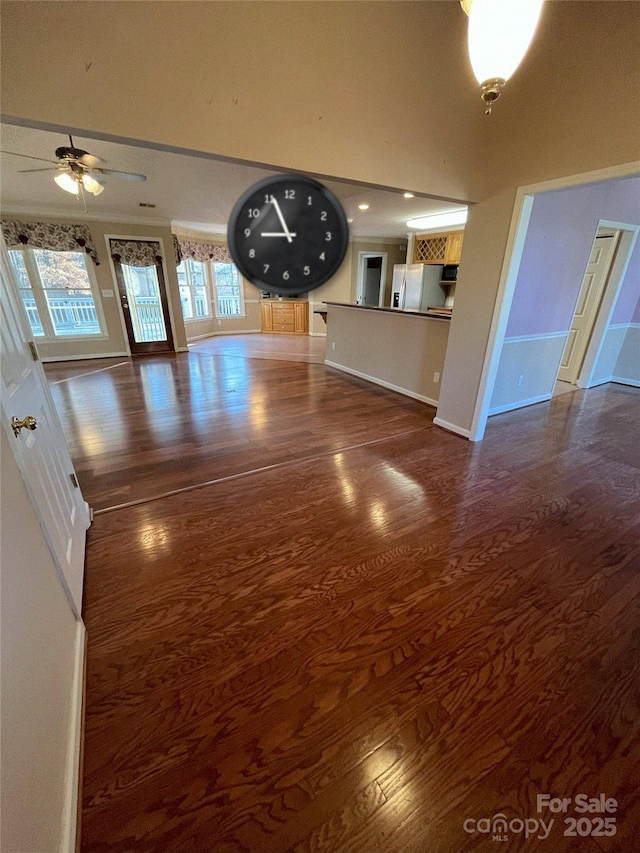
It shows 8h56
